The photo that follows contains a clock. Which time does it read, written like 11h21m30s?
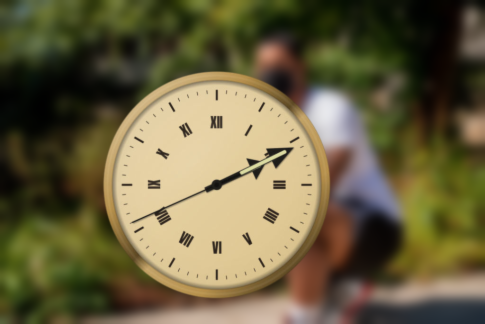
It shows 2h10m41s
